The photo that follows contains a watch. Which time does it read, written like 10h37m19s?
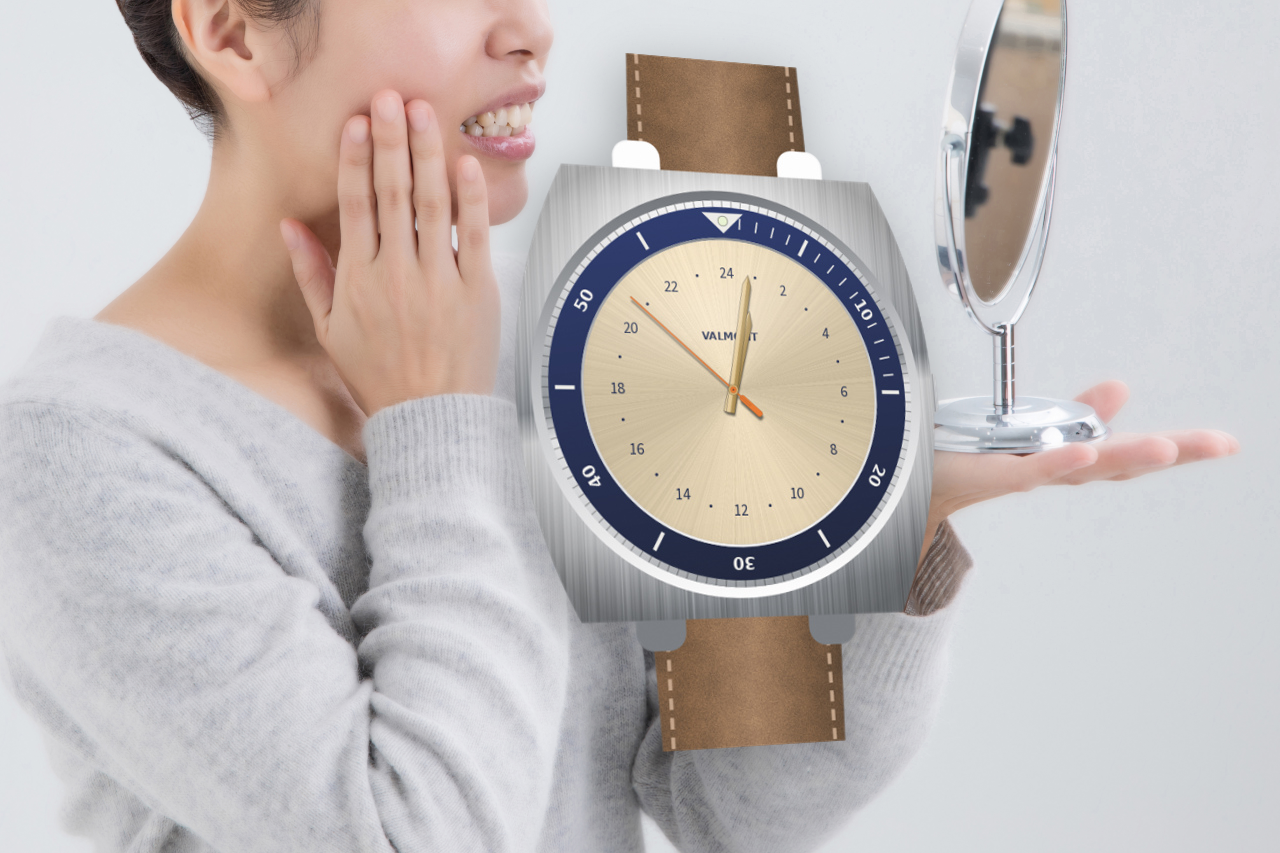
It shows 1h01m52s
